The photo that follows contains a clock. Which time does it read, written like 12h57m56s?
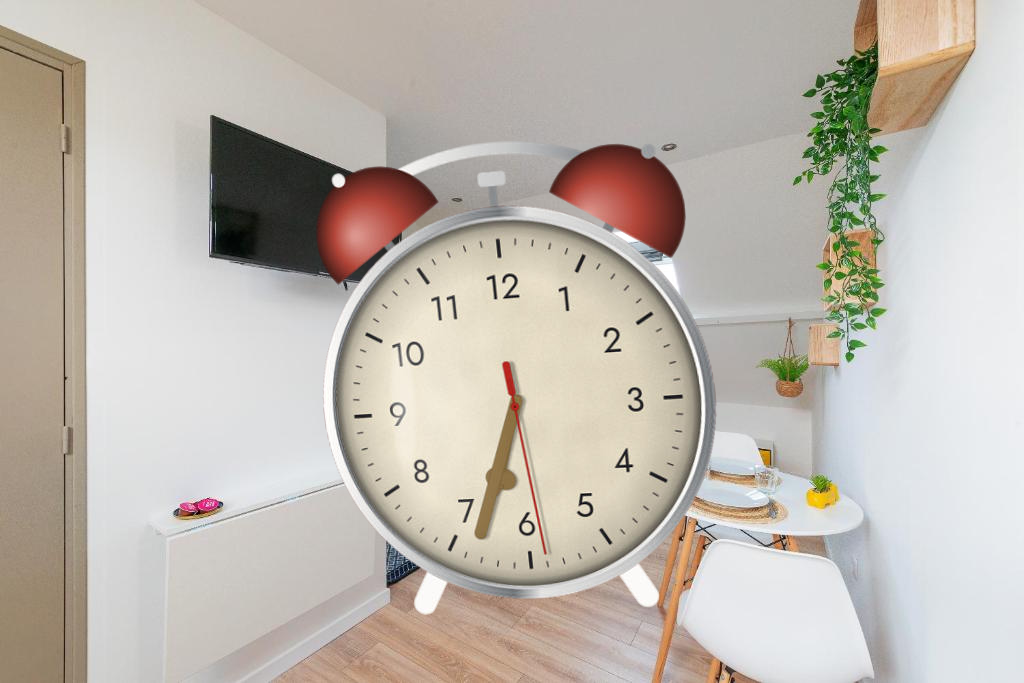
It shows 6h33m29s
